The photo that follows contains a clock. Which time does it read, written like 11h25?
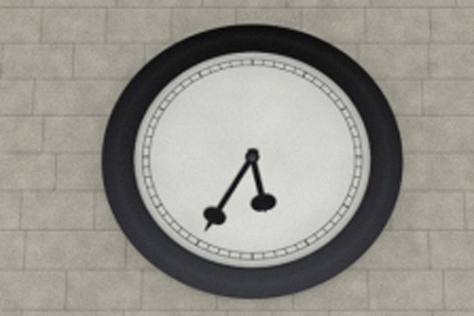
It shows 5h35
